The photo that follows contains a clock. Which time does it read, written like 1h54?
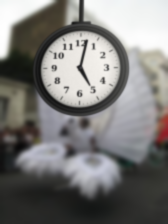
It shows 5h02
